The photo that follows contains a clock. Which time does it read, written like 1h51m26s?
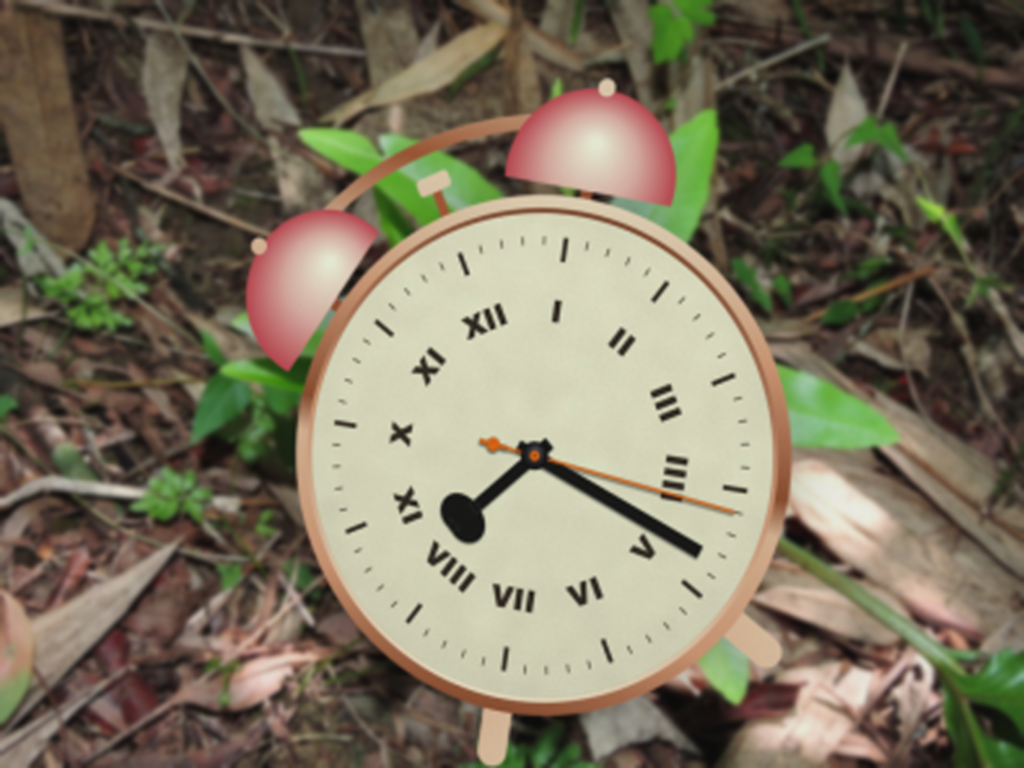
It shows 8h23m21s
